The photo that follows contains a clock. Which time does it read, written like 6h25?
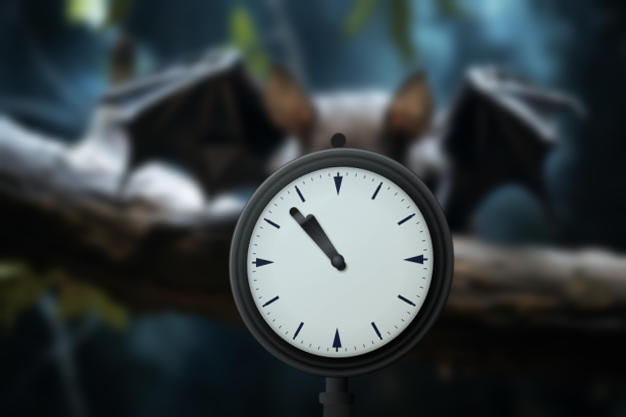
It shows 10h53
